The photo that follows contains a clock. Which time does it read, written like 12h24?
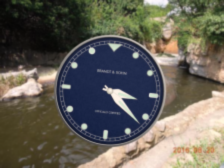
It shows 3h22
